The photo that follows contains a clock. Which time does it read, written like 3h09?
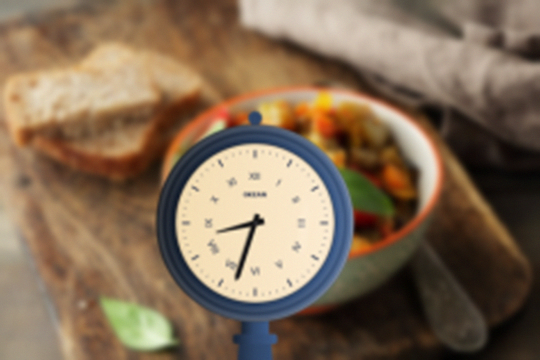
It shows 8h33
